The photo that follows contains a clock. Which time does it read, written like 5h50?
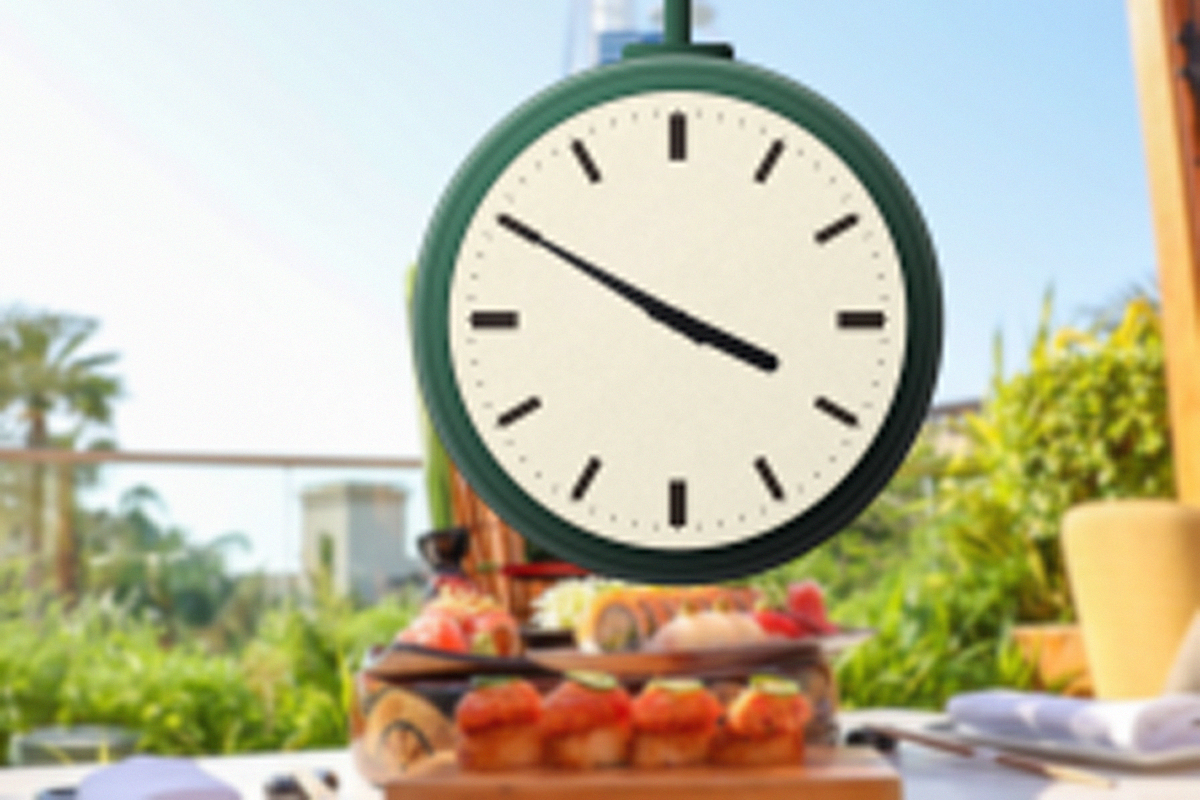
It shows 3h50
